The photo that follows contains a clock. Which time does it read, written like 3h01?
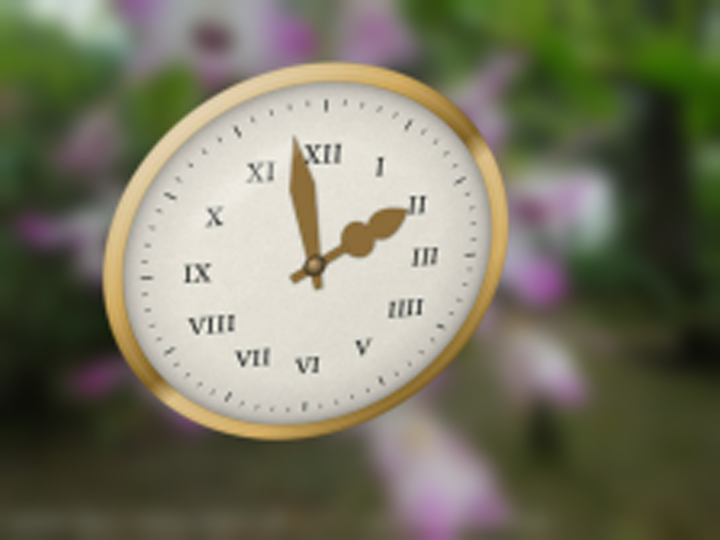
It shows 1h58
